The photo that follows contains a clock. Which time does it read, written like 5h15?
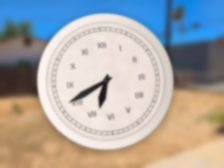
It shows 6h41
